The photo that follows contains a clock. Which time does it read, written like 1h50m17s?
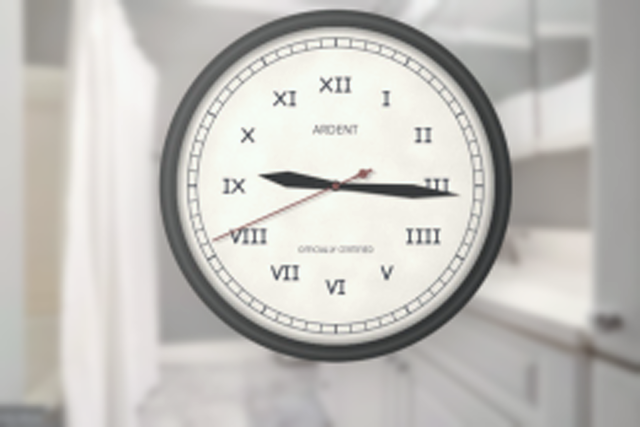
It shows 9h15m41s
